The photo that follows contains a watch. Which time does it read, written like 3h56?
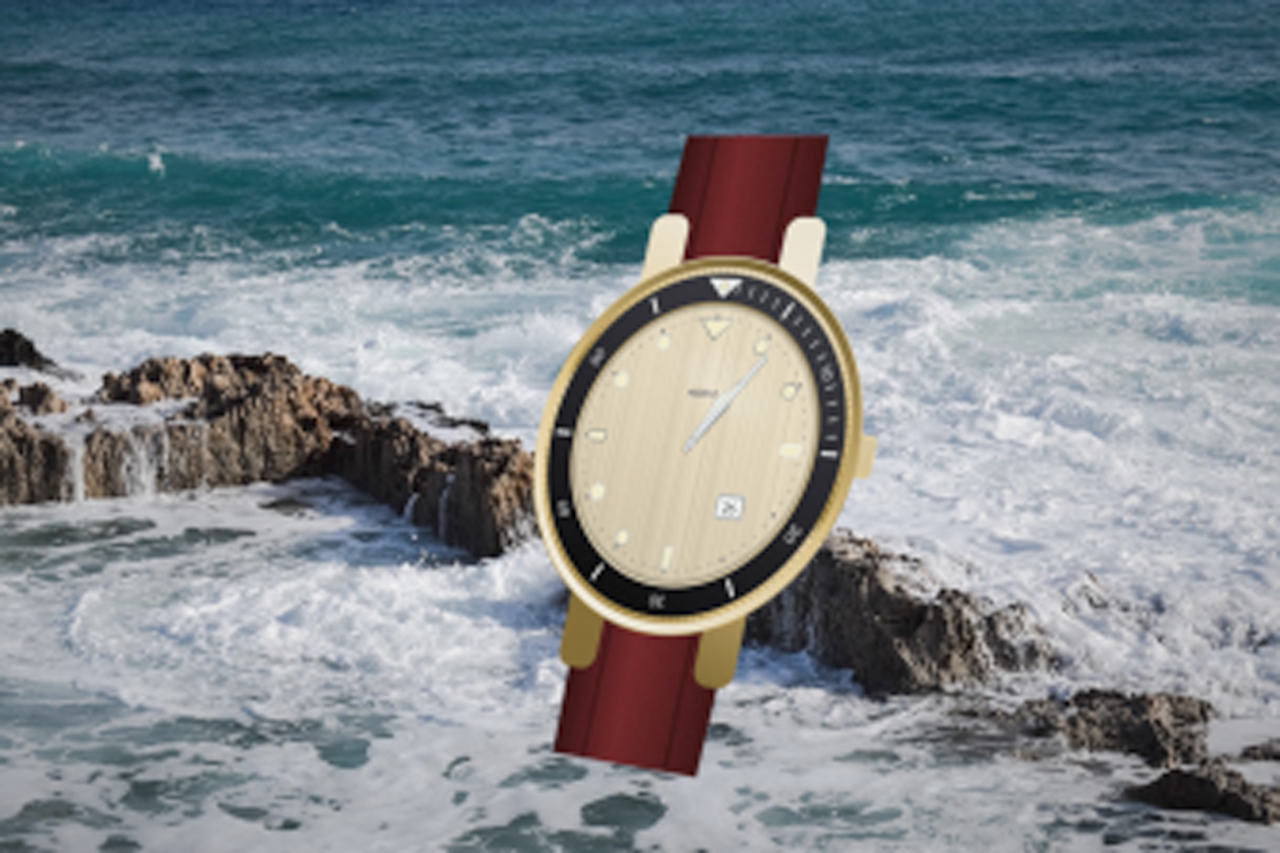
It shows 1h06
